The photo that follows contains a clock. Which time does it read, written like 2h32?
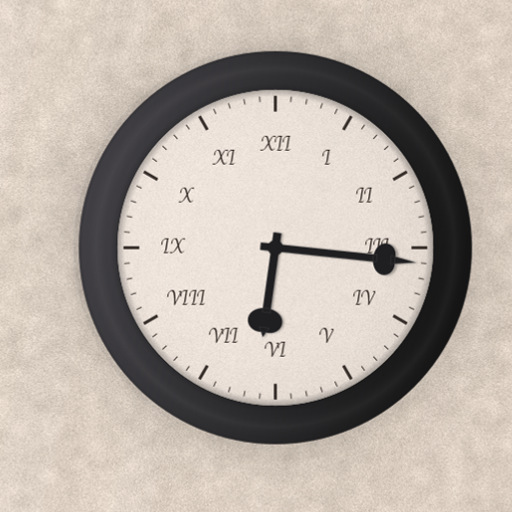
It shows 6h16
